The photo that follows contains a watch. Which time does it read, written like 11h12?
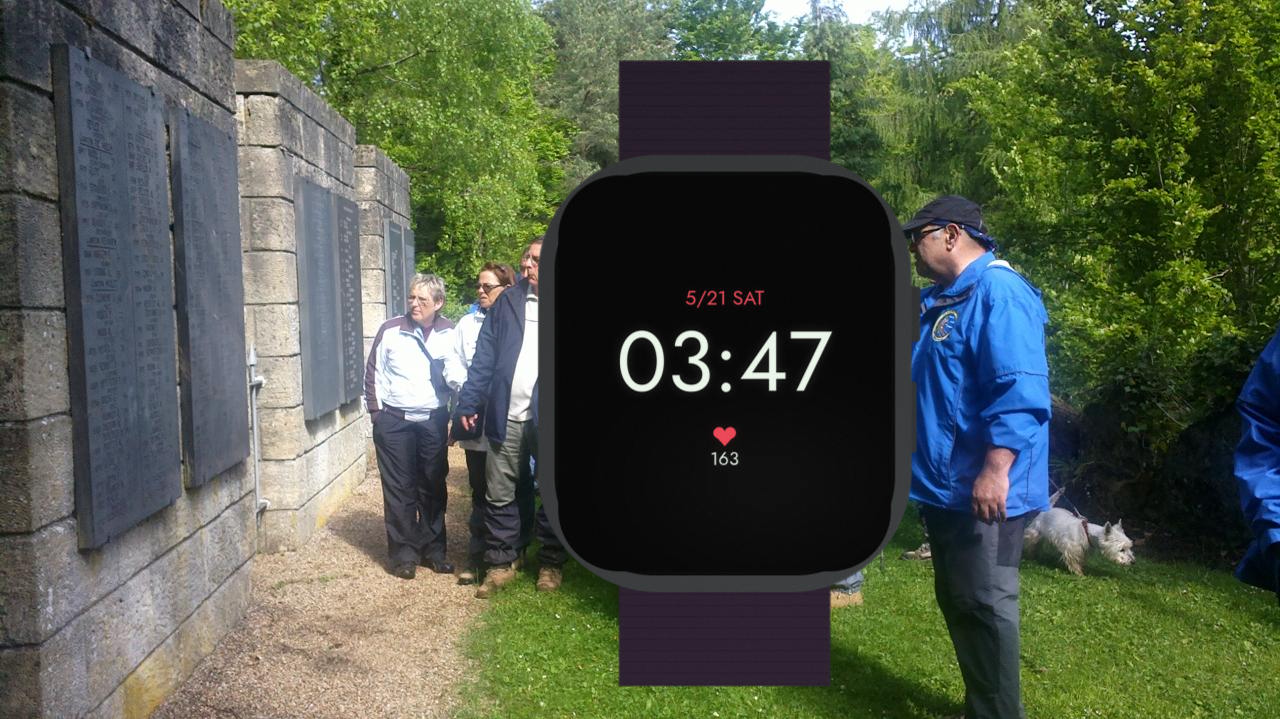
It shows 3h47
